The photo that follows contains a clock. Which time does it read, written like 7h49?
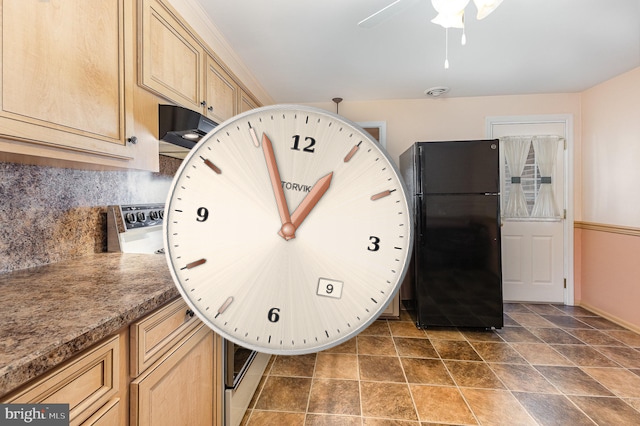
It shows 12h56
